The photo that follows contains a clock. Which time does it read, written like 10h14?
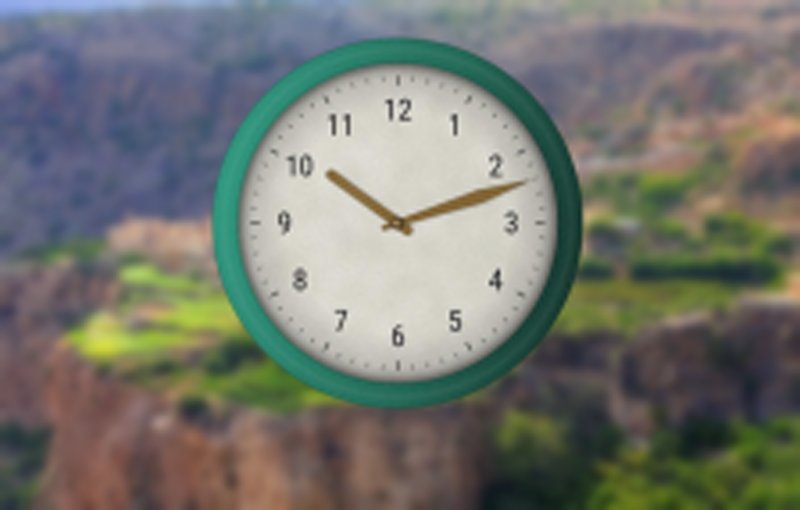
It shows 10h12
